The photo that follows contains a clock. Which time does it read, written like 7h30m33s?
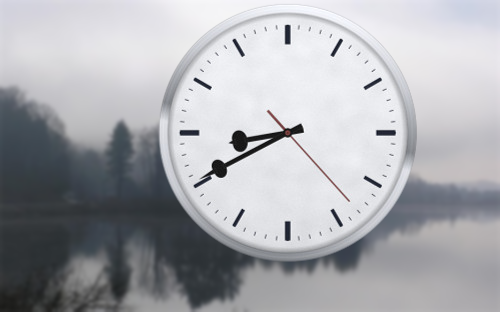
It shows 8h40m23s
